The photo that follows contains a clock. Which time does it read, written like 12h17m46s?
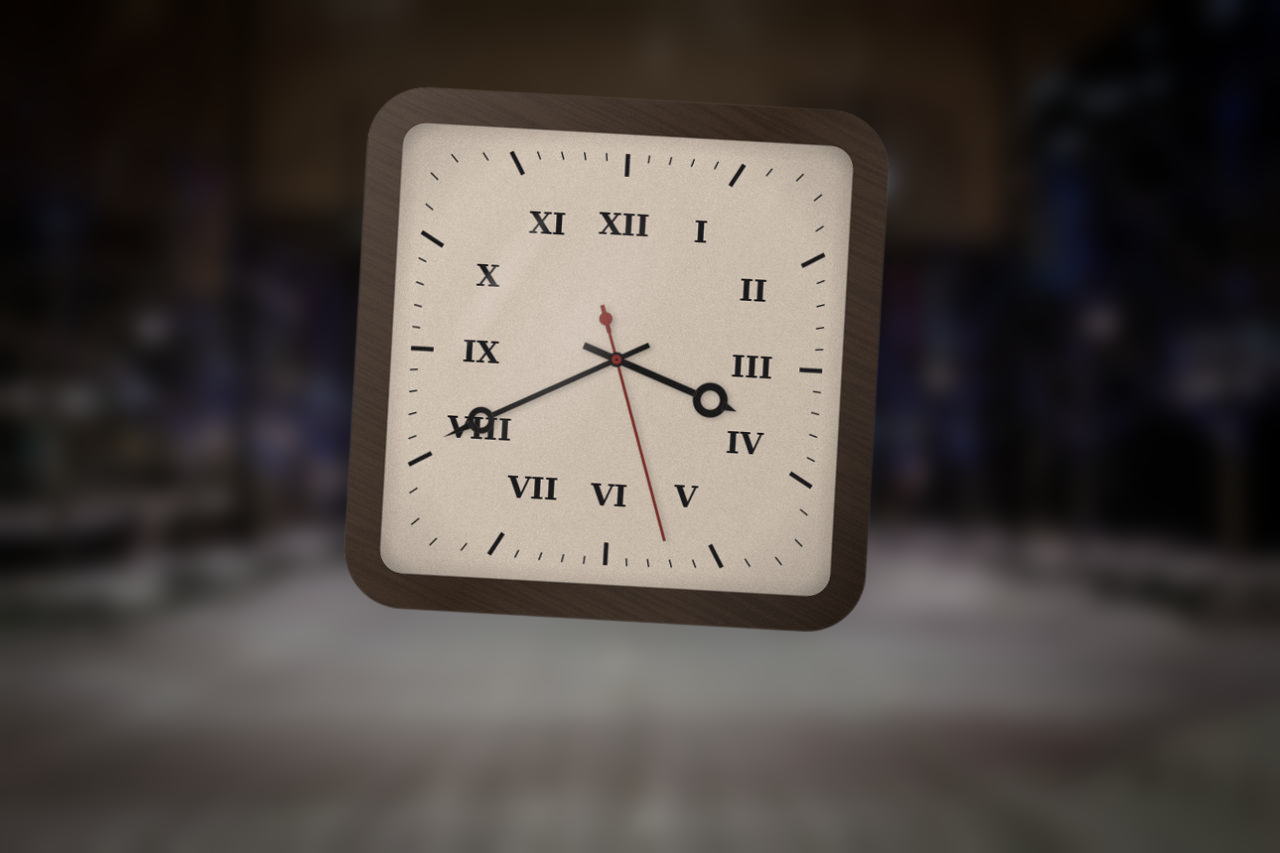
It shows 3h40m27s
